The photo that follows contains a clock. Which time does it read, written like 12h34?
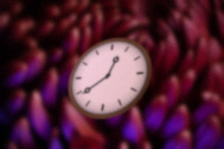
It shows 12h39
